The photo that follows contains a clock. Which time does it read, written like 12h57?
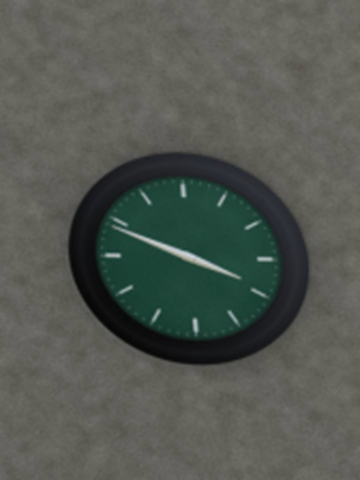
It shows 3h49
